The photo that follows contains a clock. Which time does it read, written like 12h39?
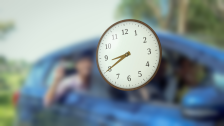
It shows 8h40
